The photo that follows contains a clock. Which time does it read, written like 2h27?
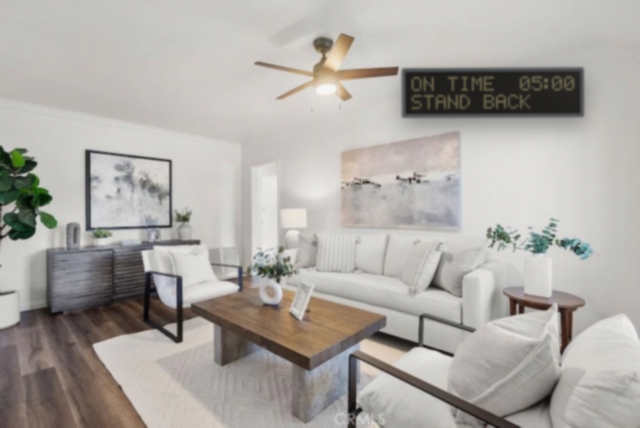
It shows 5h00
